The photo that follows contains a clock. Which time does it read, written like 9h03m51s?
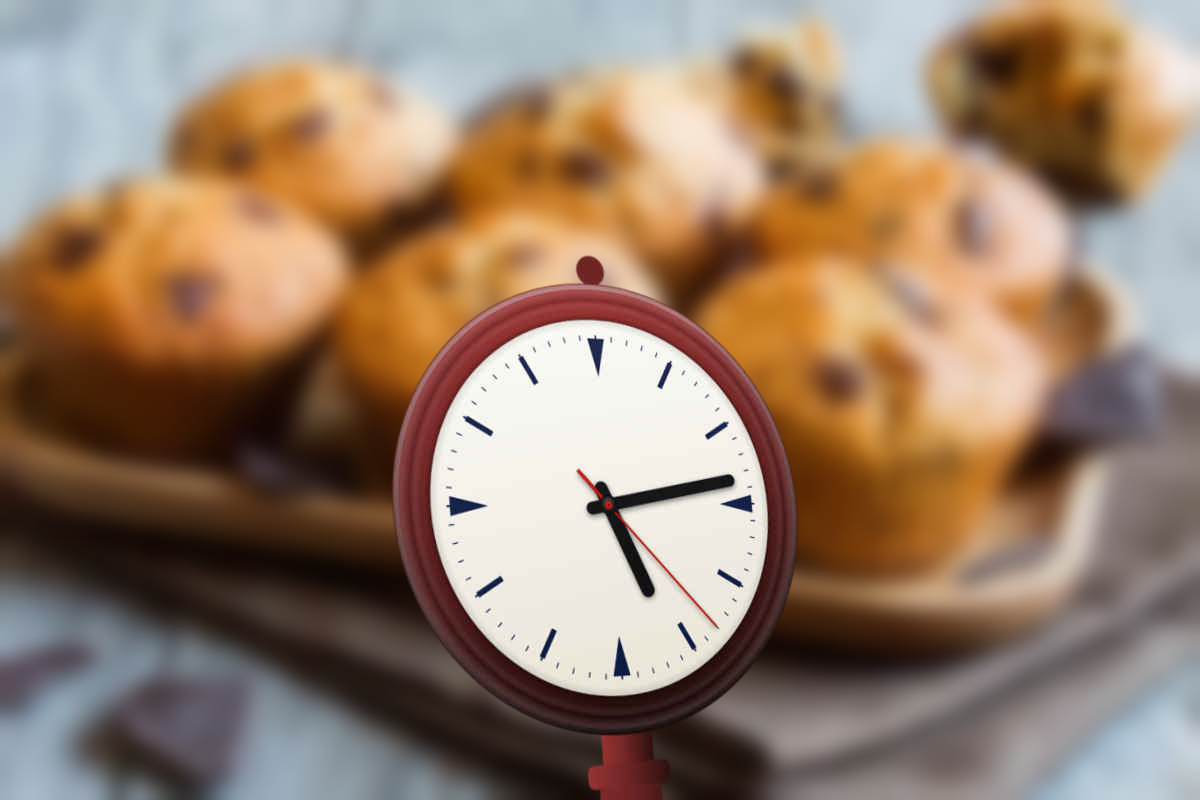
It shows 5h13m23s
